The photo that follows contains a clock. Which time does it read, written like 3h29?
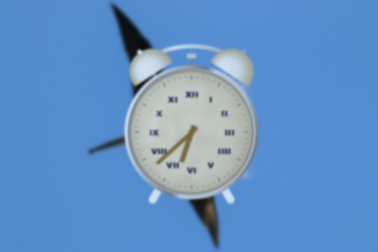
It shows 6h38
